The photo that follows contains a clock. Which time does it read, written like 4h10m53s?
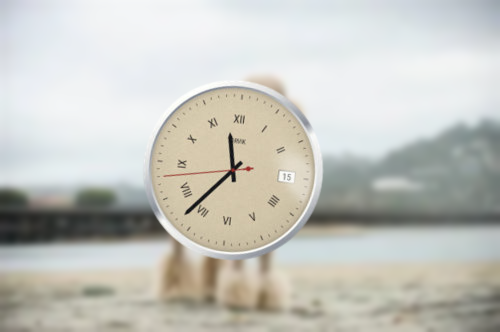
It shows 11h36m43s
